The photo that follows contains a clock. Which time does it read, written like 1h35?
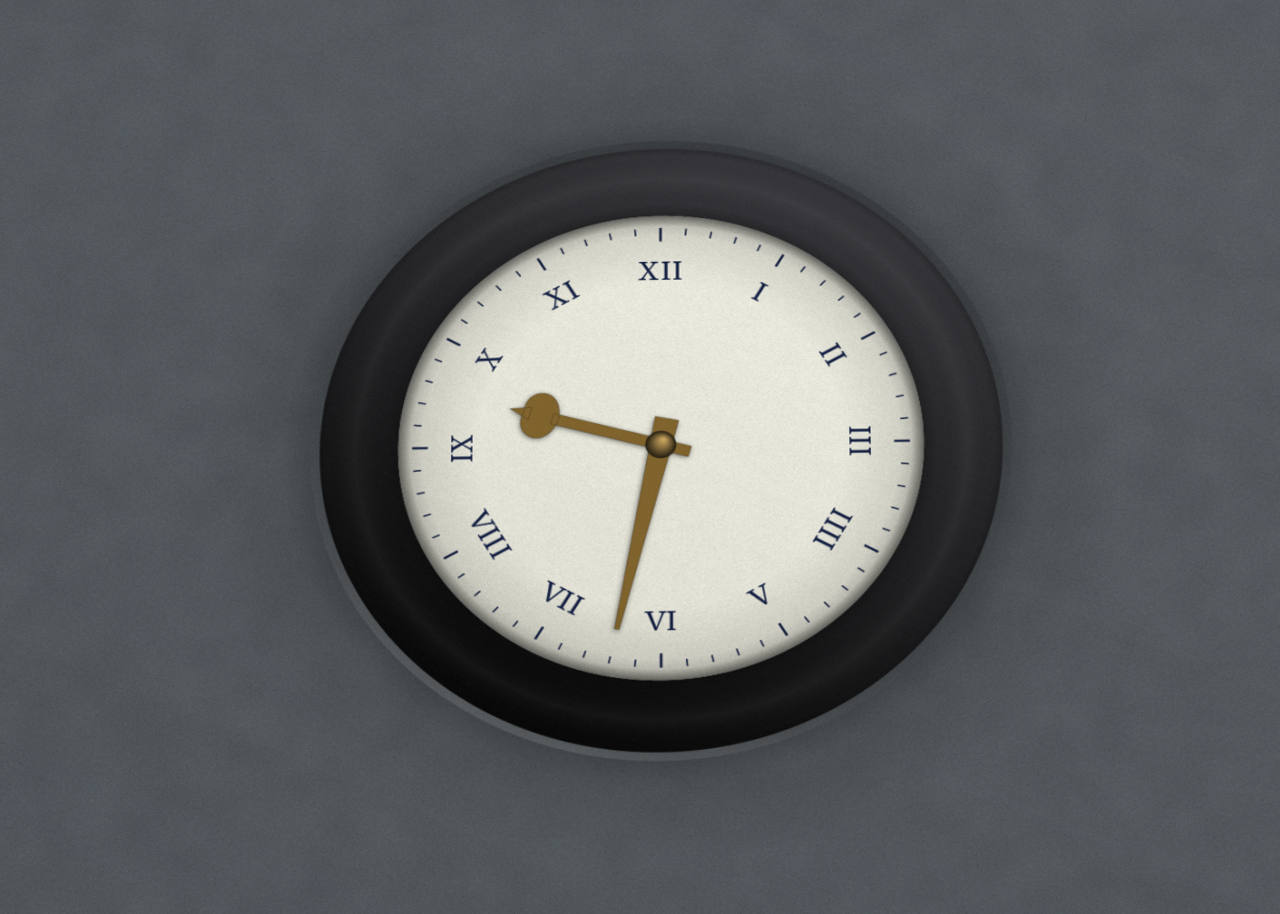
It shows 9h32
